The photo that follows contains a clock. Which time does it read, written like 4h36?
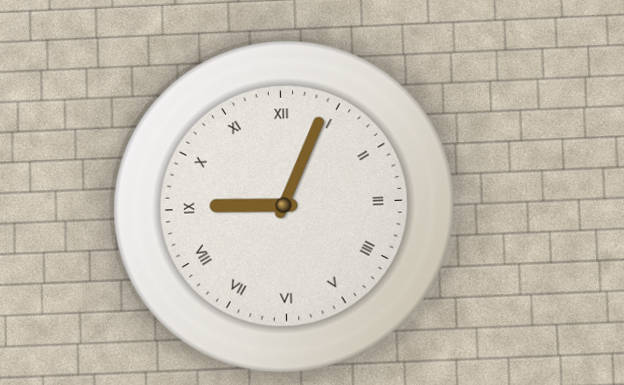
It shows 9h04
